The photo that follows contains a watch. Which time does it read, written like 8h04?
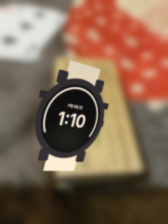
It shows 1h10
